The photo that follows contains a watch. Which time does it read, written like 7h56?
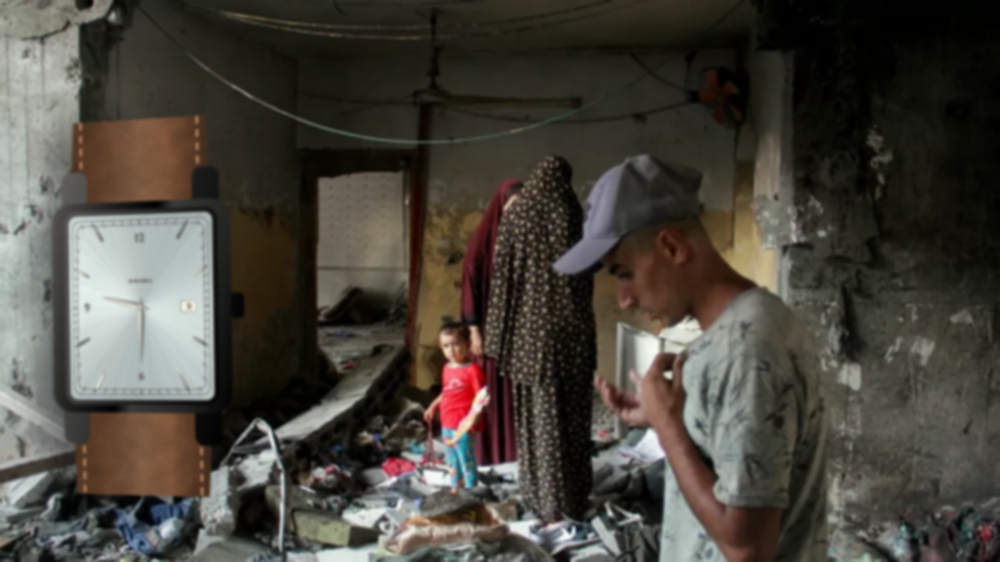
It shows 9h30
